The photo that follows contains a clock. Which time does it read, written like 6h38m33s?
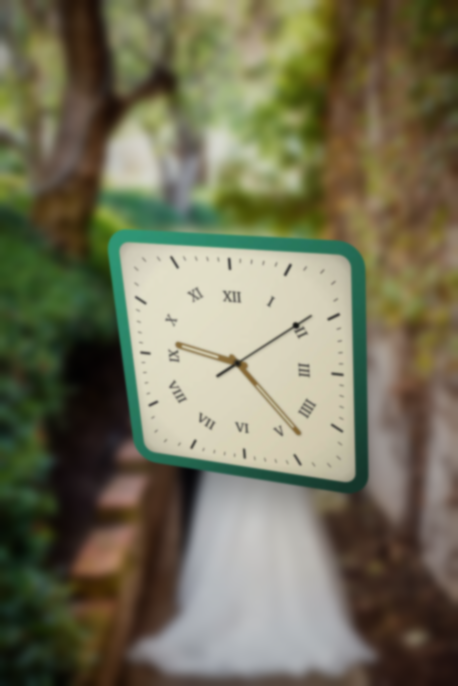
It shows 9h23m09s
